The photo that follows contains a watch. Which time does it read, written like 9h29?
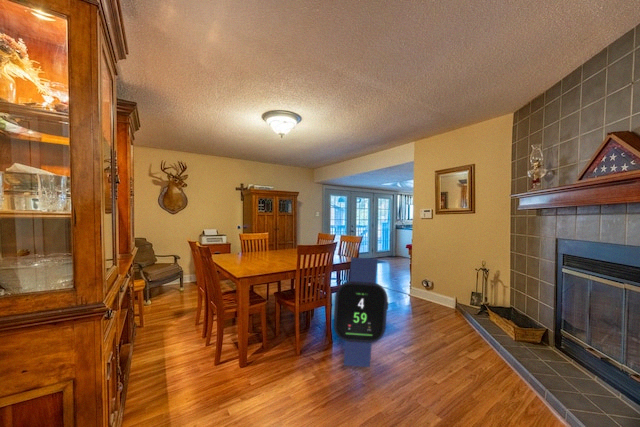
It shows 4h59
